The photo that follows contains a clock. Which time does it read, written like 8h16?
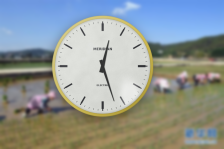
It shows 12h27
